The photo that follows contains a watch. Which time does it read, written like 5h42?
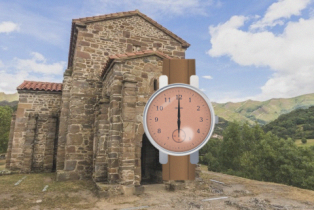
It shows 6h00
